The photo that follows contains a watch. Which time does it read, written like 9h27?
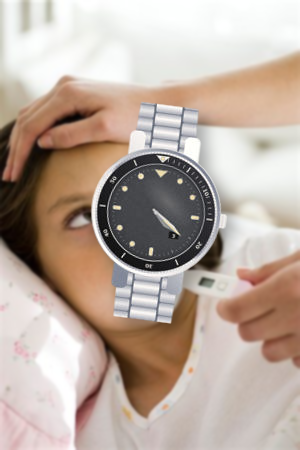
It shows 4h21
